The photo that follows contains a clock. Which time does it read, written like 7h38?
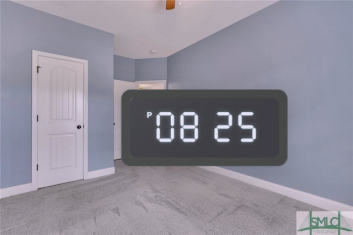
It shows 8h25
